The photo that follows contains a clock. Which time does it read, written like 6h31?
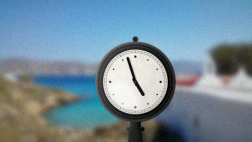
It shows 4h57
